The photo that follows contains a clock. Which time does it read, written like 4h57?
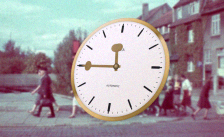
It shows 11h45
